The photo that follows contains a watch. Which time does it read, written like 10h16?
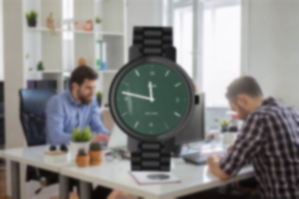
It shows 11h47
